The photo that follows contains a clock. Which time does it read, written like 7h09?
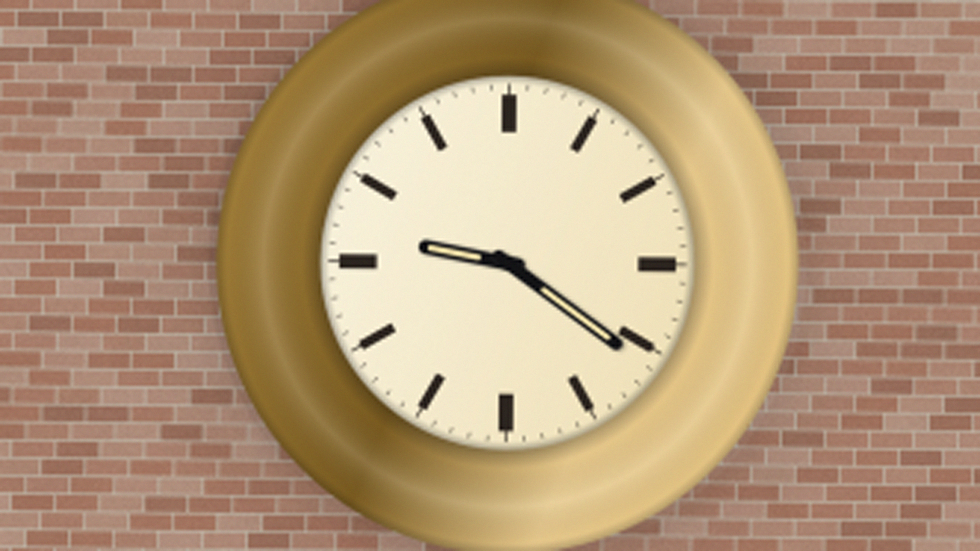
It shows 9h21
